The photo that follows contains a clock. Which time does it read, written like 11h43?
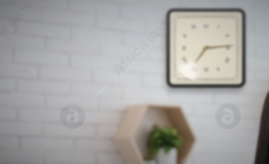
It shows 7h14
